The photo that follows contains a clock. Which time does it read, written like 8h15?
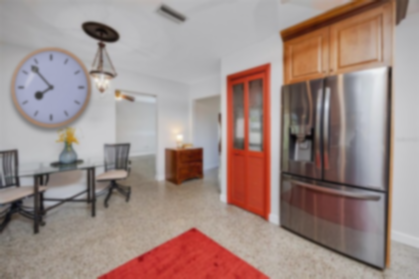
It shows 7h53
